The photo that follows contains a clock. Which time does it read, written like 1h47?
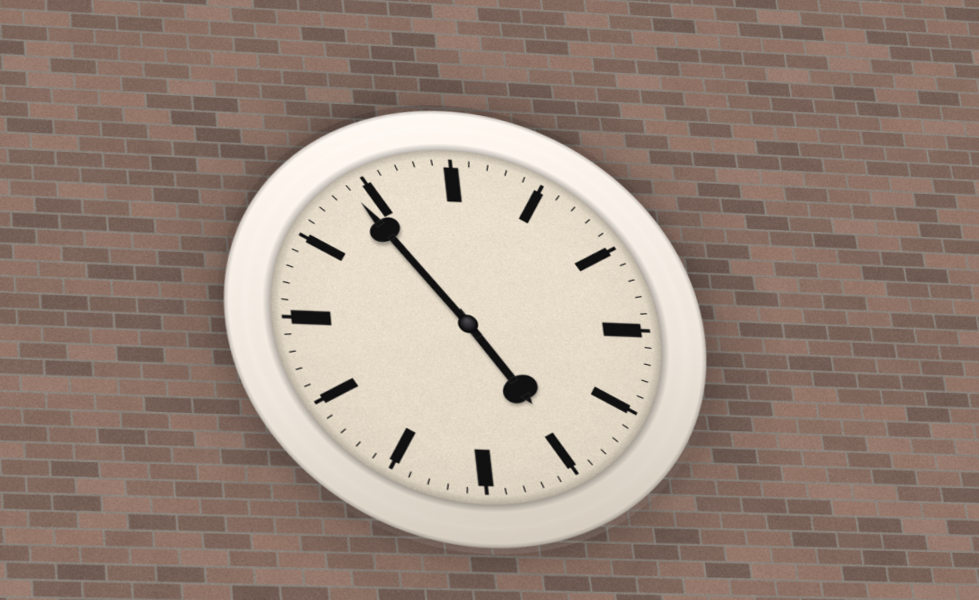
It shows 4h54
